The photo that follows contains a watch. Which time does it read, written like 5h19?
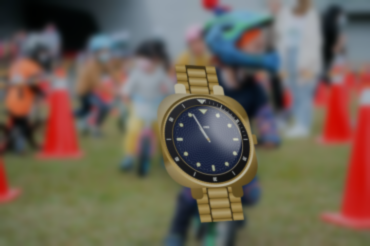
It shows 10h56
